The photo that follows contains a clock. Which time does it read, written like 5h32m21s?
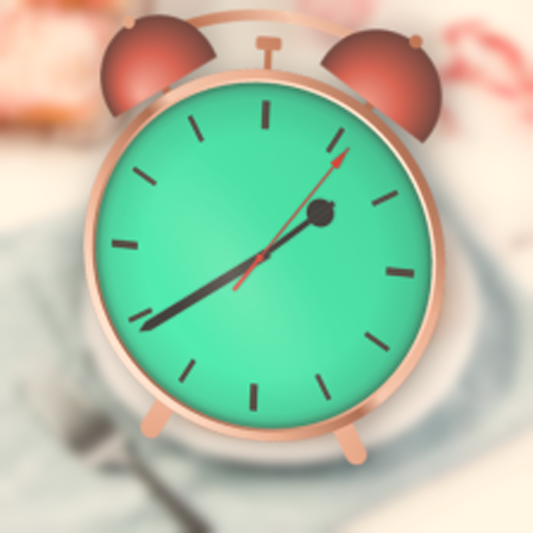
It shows 1h39m06s
